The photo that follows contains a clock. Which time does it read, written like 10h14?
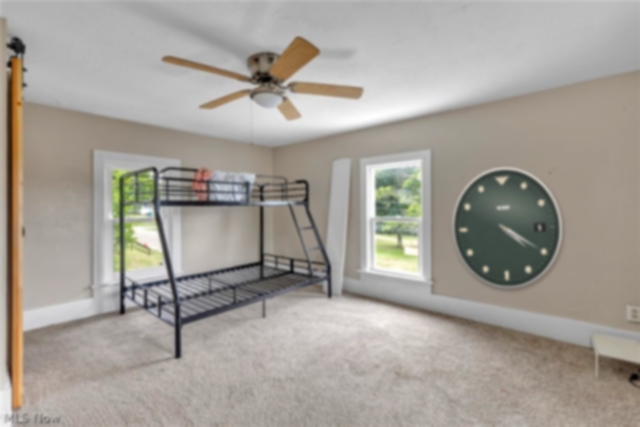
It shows 4h20
